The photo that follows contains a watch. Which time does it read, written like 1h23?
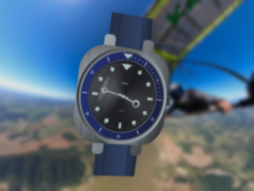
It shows 3h47
